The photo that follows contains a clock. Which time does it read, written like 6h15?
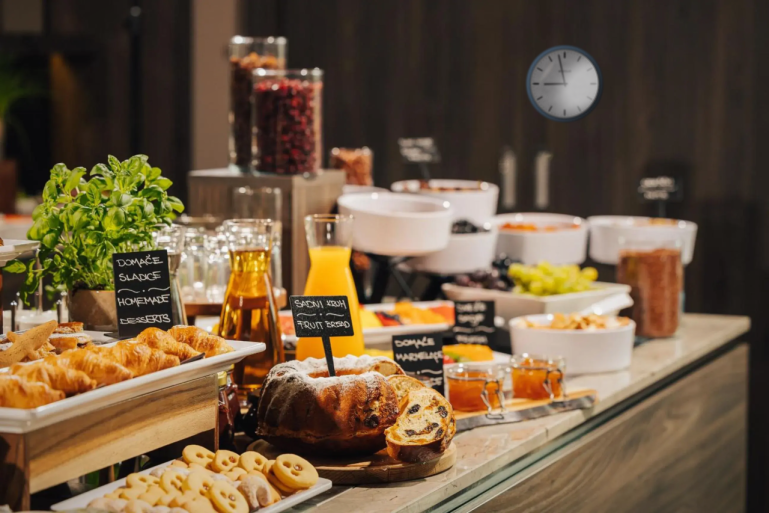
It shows 8h58
